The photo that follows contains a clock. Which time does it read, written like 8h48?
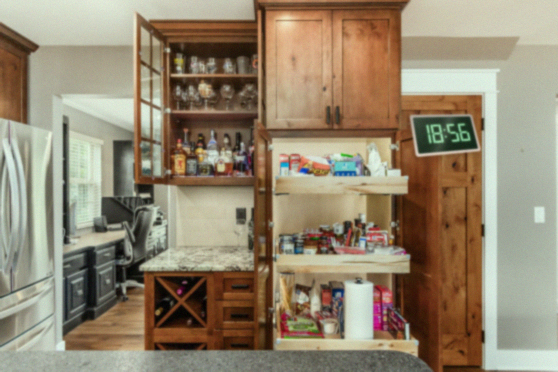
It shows 18h56
